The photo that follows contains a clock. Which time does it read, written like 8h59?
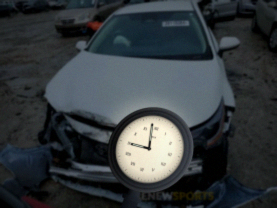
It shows 8h58
